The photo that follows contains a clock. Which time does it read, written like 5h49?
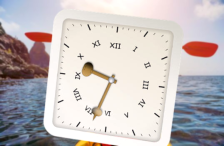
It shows 9h33
